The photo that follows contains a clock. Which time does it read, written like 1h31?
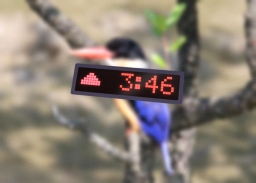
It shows 3h46
